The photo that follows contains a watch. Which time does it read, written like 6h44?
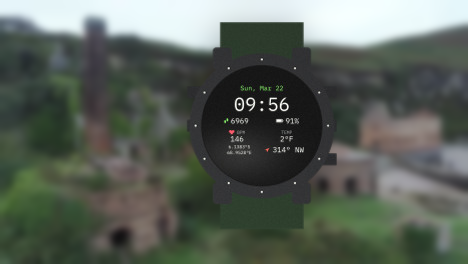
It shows 9h56
